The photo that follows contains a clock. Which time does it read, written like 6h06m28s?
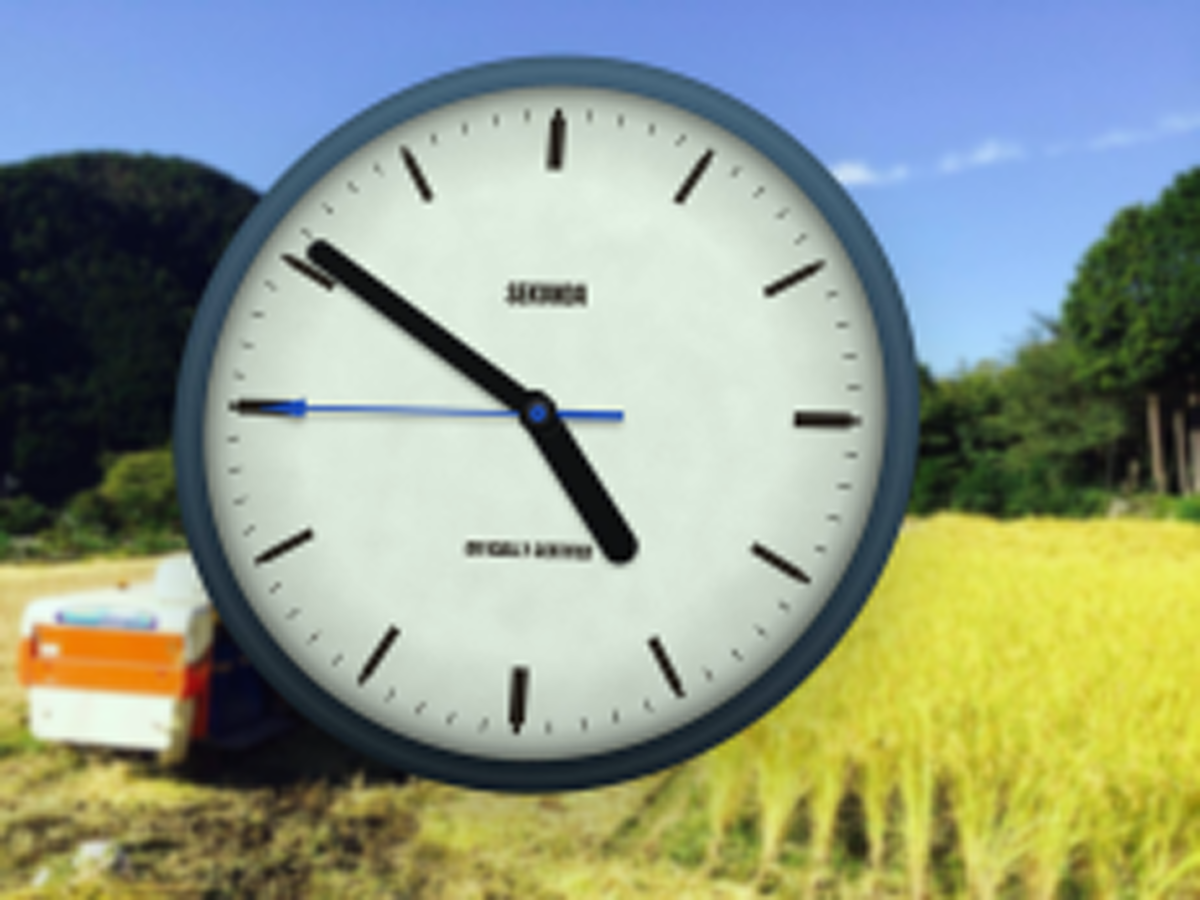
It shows 4h50m45s
